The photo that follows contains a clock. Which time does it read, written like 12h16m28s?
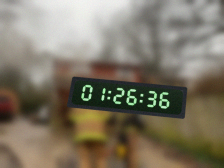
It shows 1h26m36s
